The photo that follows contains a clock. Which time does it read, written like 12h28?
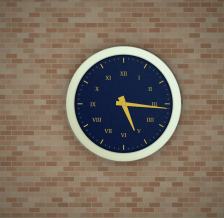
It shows 5h16
